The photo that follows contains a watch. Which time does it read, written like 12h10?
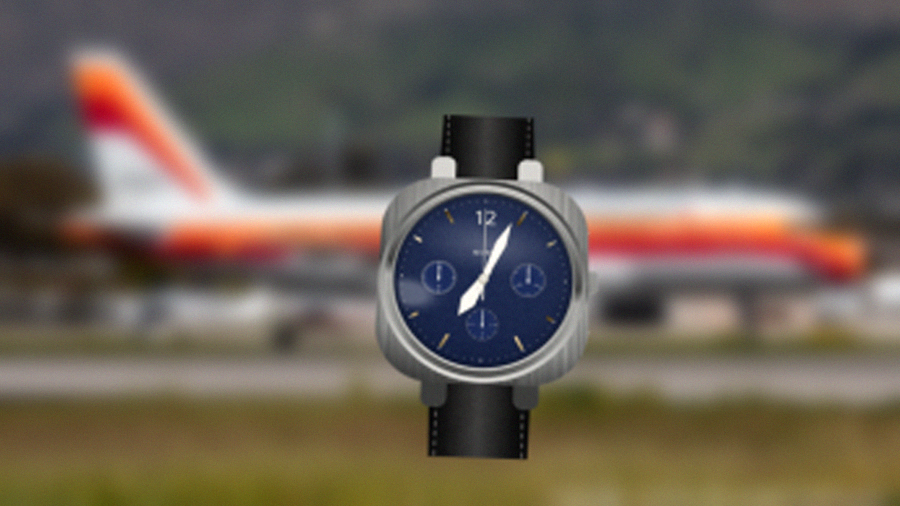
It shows 7h04
